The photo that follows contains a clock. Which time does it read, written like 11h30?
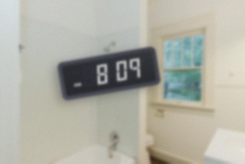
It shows 8h09
